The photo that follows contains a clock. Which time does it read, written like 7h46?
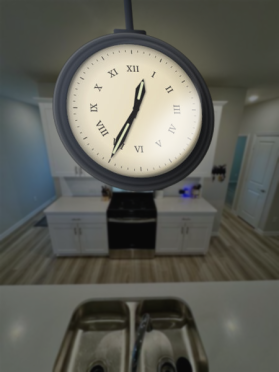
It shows 12h35
